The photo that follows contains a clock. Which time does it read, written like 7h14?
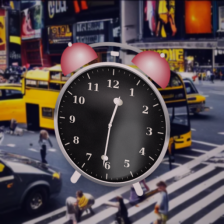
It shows 12h31
